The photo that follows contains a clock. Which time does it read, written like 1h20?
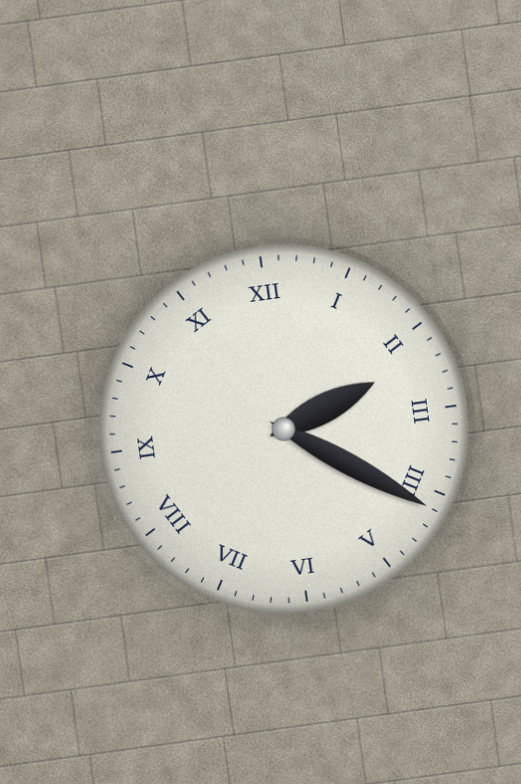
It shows 2h21
